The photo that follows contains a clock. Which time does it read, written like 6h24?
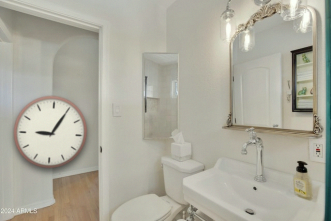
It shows 9h05
